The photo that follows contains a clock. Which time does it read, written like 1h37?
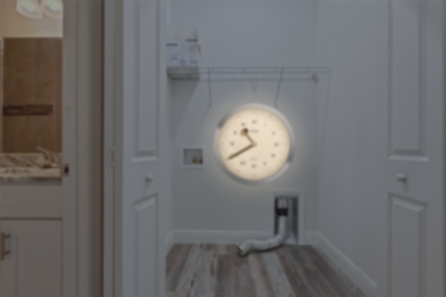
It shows 10h40
